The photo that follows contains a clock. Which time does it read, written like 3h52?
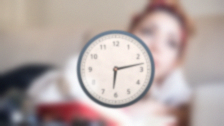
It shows 6h13
